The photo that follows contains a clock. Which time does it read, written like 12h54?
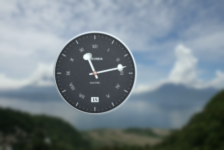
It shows 11h13
